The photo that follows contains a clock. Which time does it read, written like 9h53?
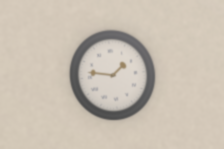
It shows 1h47
